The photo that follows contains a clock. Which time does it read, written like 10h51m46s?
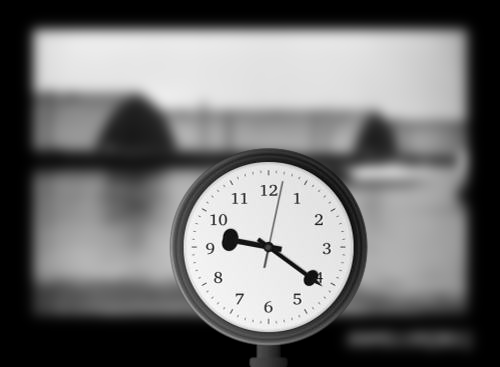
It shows 9h21m02s
